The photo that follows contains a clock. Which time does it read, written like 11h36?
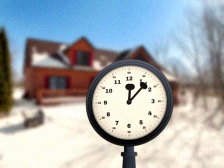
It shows 12h07
